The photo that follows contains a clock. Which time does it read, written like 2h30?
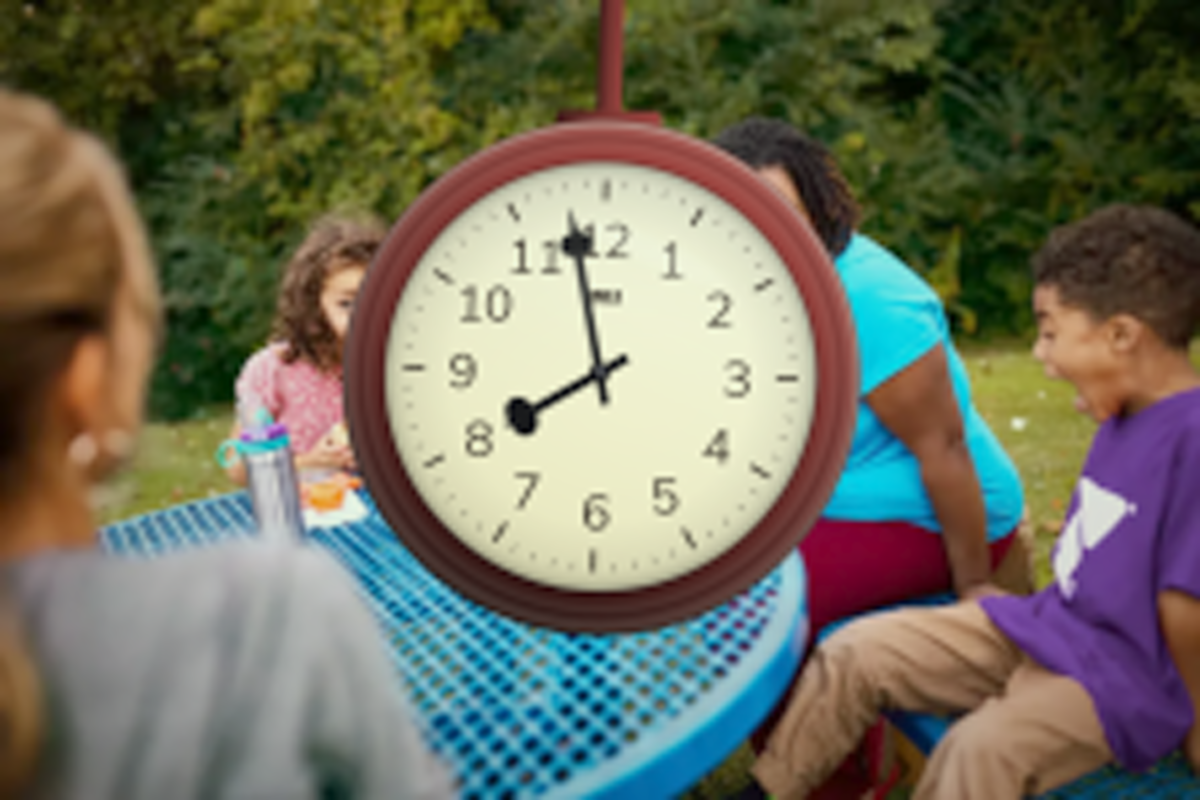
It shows 7h58
